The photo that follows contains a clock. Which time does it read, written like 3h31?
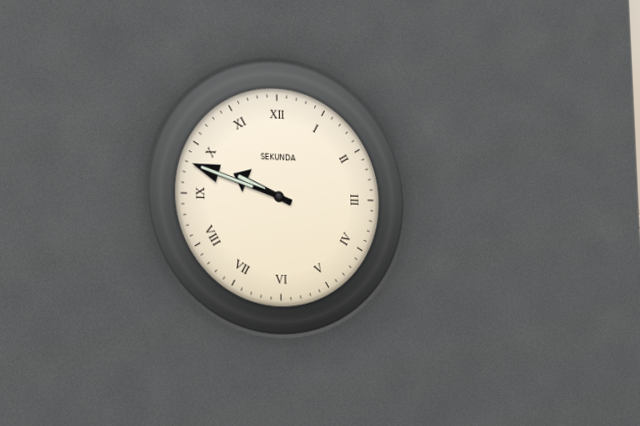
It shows 9h48
